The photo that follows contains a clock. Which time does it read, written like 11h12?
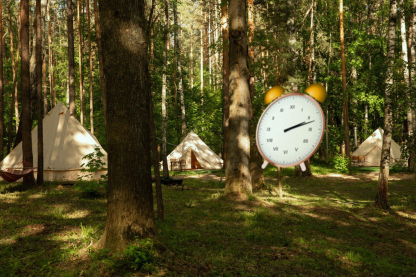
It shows 2h12
